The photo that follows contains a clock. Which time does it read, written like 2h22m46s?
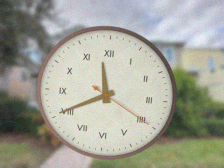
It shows 11h40m20s
